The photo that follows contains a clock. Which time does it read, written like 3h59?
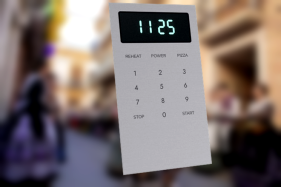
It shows 11h25
